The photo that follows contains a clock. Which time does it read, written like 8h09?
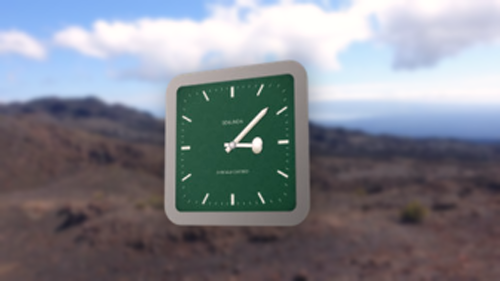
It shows 3h08
